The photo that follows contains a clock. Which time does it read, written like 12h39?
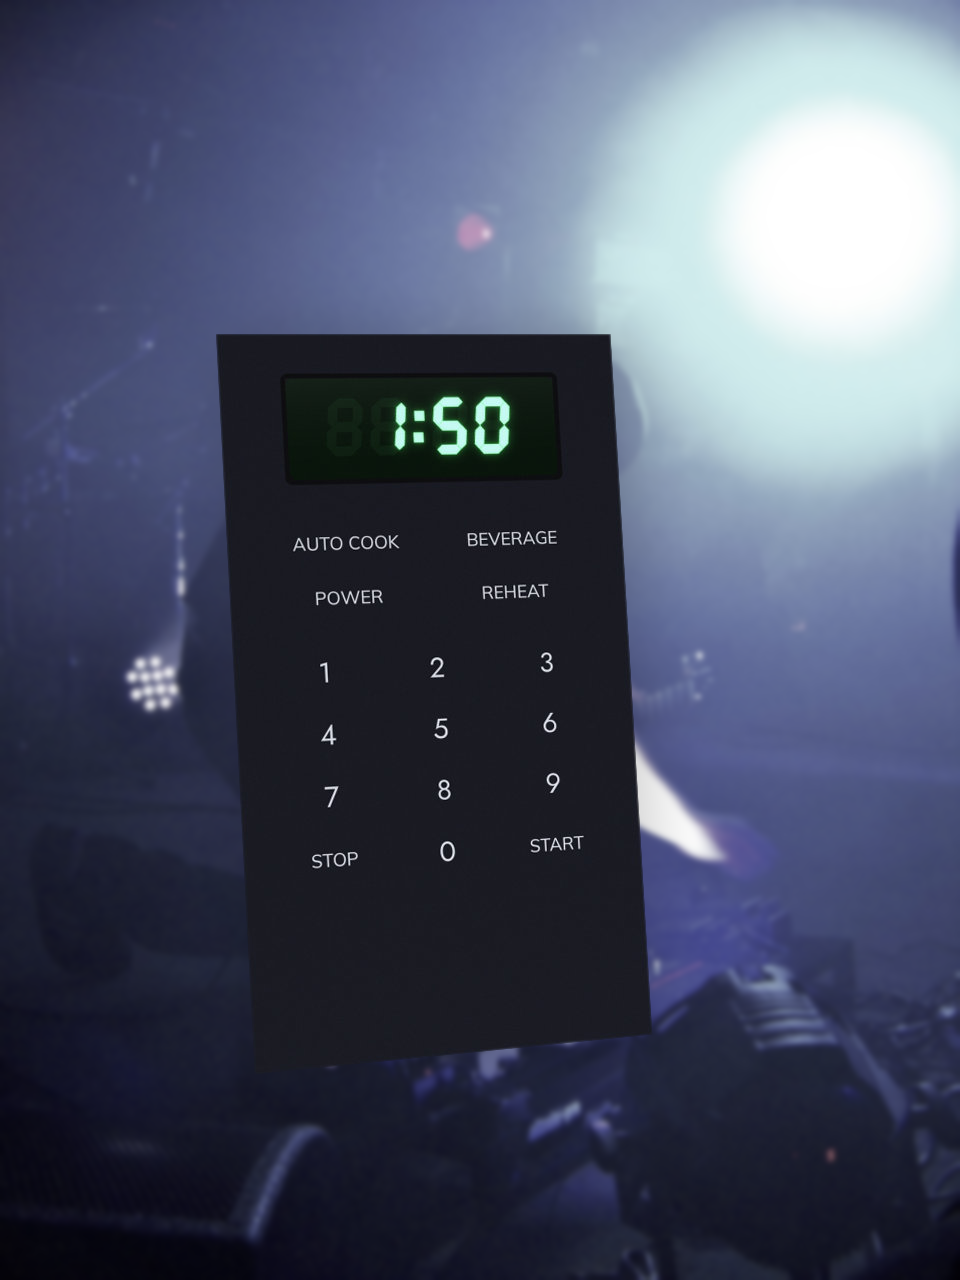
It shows 1h50
